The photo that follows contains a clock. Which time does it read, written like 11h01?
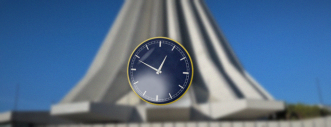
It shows 12h49
